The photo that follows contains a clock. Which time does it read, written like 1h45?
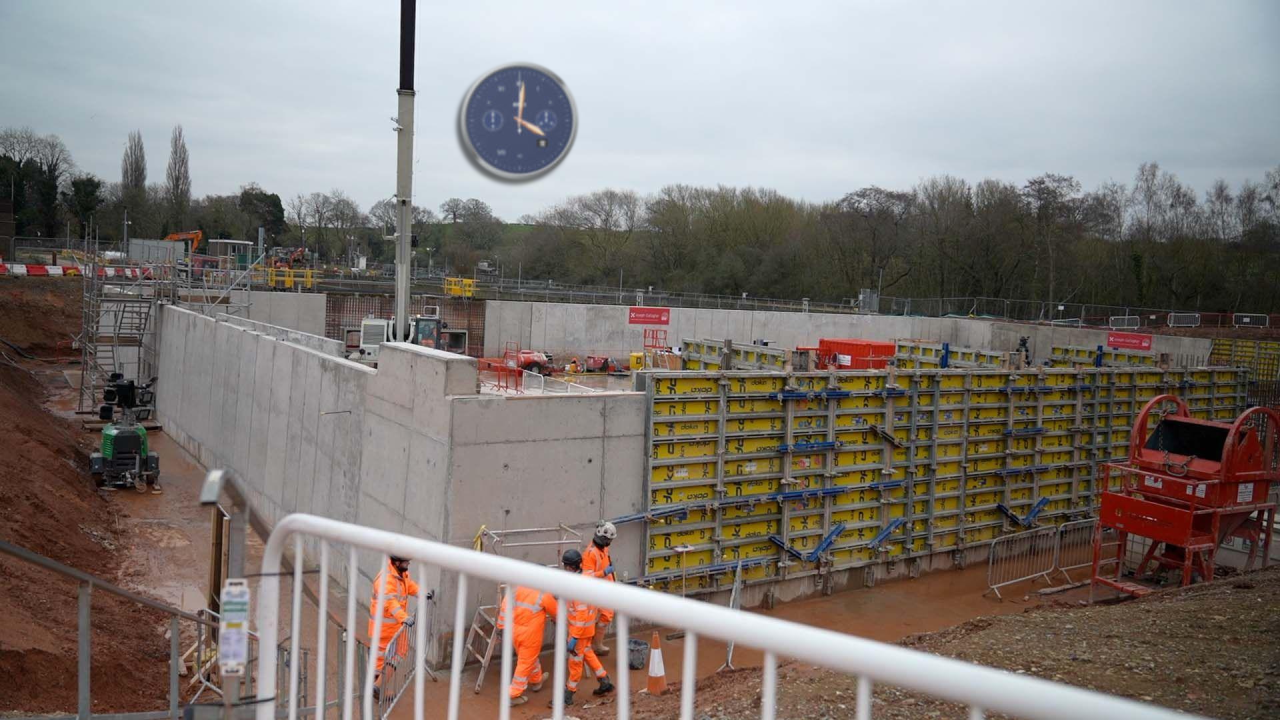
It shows 4h01
